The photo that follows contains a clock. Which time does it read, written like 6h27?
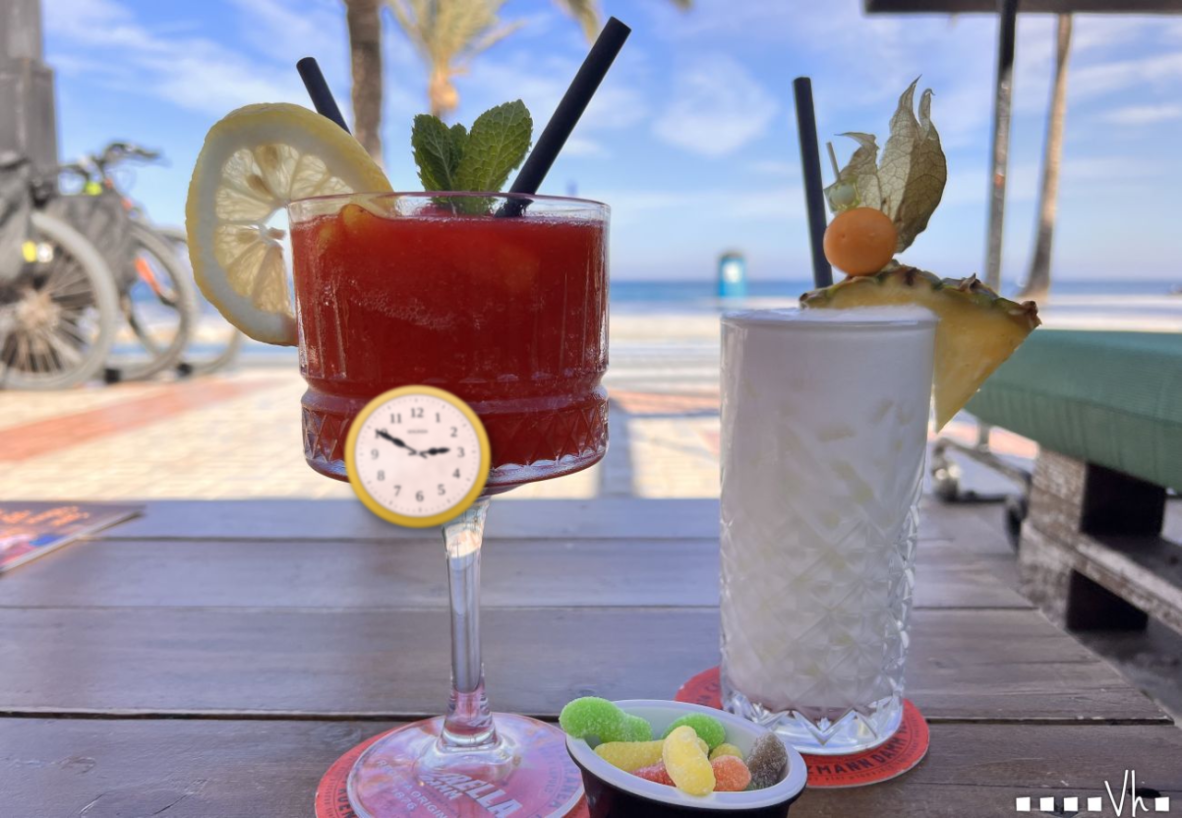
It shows 2h50
